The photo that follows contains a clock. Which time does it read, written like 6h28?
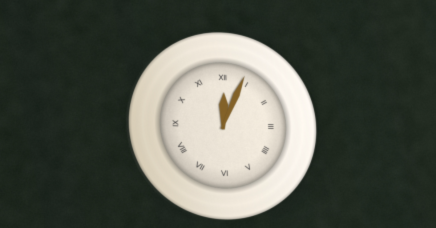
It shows 12h04
